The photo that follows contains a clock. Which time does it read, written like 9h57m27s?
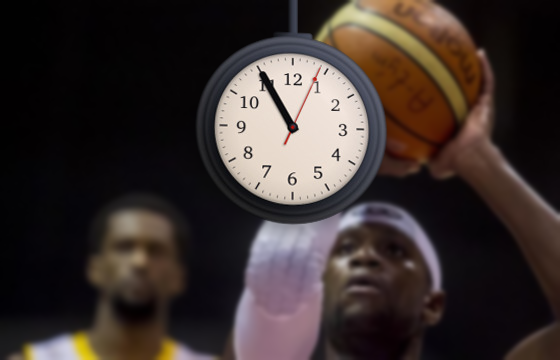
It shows 10h55m04s
